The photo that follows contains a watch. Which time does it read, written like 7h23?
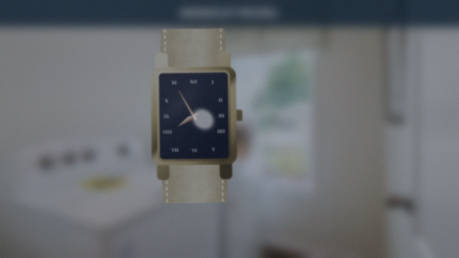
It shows 7h55
